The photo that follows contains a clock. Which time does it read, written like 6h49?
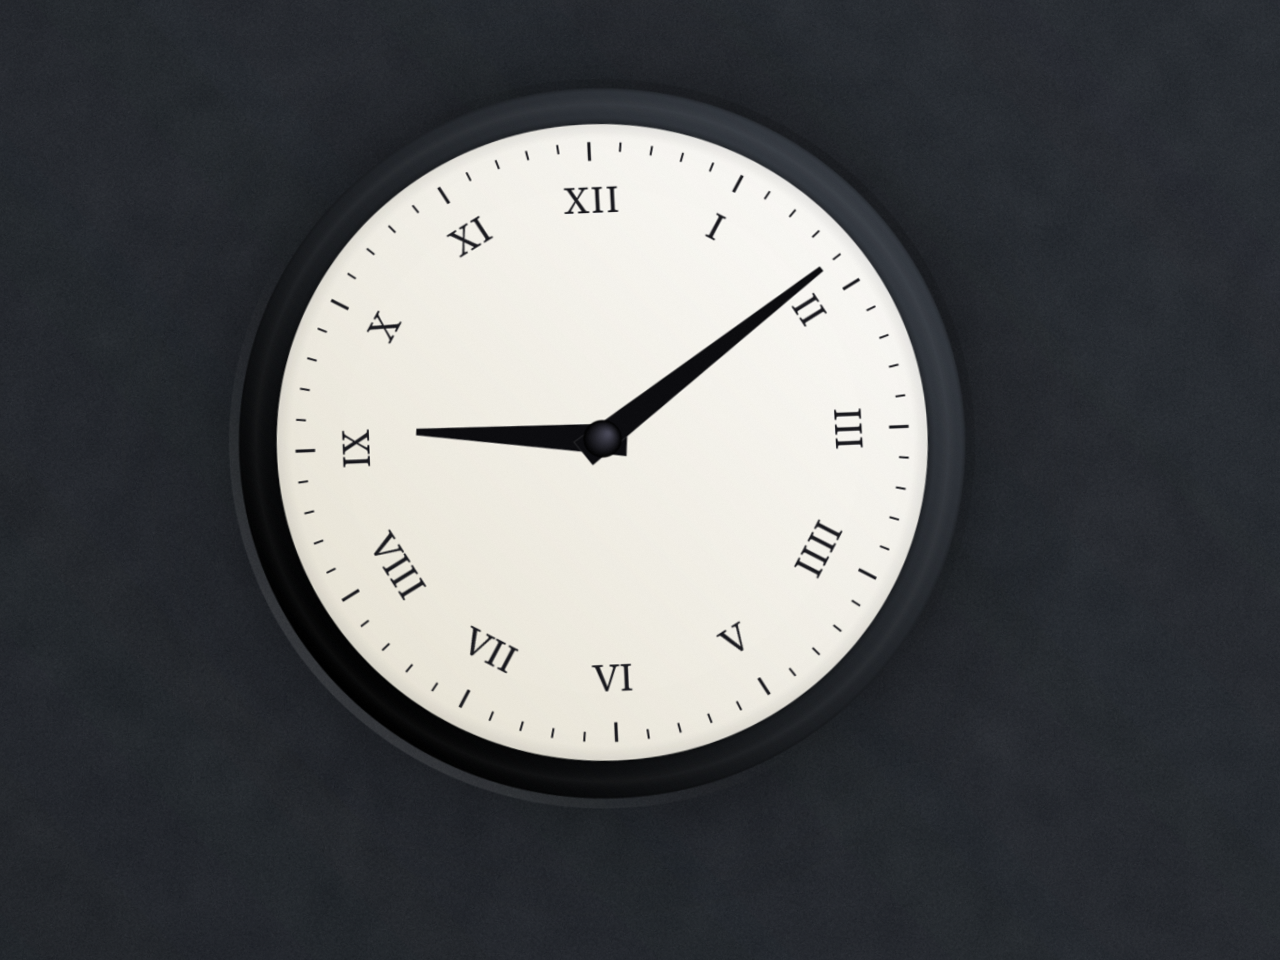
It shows 9h09
